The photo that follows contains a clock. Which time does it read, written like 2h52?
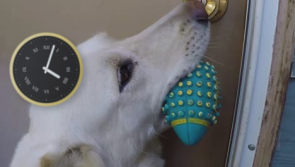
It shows 4h03
